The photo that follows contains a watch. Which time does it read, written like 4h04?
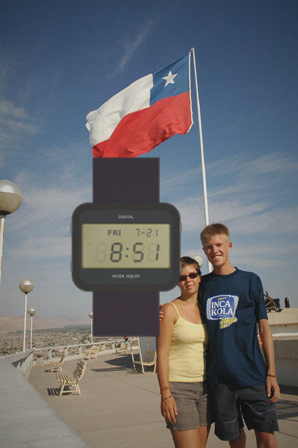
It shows 8h51
